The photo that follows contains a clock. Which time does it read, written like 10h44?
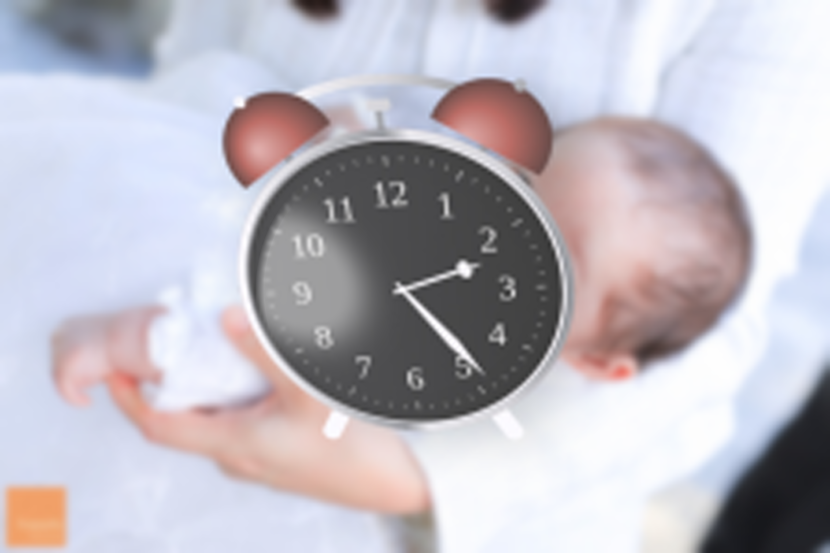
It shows 2h24
